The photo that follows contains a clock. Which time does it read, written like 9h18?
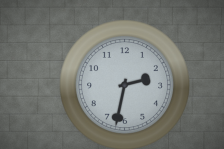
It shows 2h32
